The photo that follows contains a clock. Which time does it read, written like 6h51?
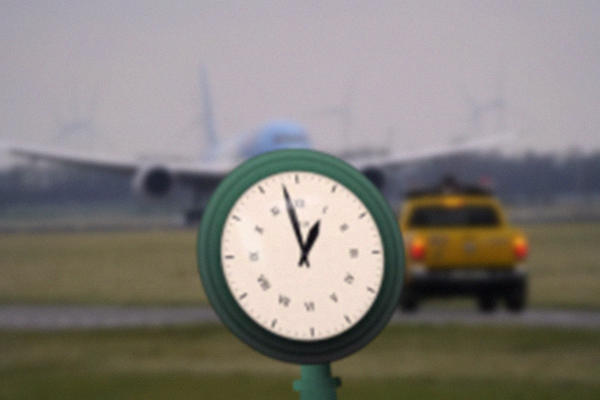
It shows 12h58
